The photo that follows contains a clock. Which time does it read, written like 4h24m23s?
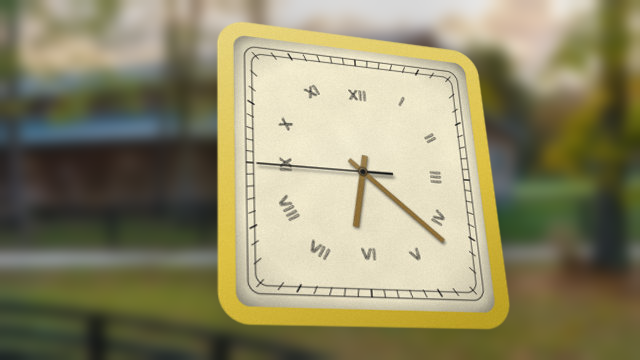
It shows 6h21m45s
